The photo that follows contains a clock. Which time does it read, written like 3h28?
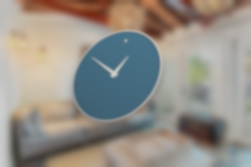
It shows 12h49
